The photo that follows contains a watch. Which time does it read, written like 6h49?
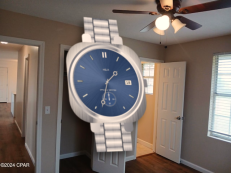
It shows 1h33
